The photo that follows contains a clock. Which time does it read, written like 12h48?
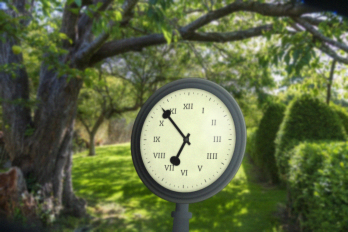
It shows 6h53
